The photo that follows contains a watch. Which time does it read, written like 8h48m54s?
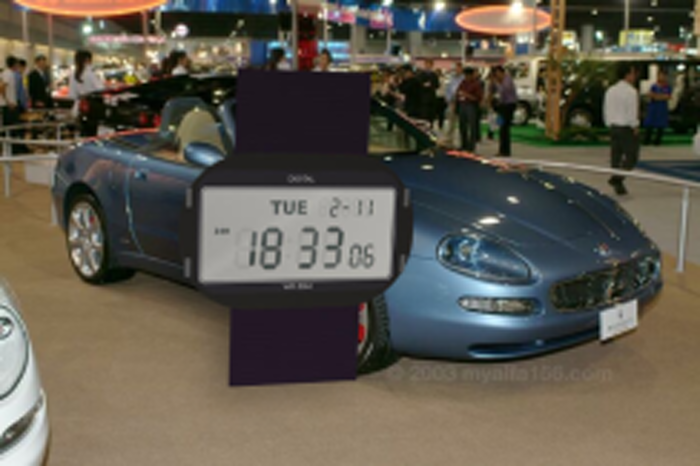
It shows 18h33m06s
